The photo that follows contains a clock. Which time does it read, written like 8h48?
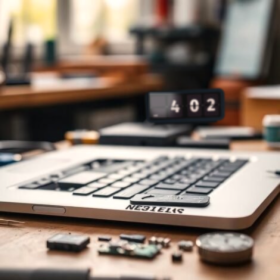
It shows 4h02
